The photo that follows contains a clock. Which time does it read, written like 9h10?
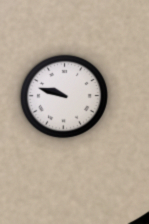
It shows 9h48
